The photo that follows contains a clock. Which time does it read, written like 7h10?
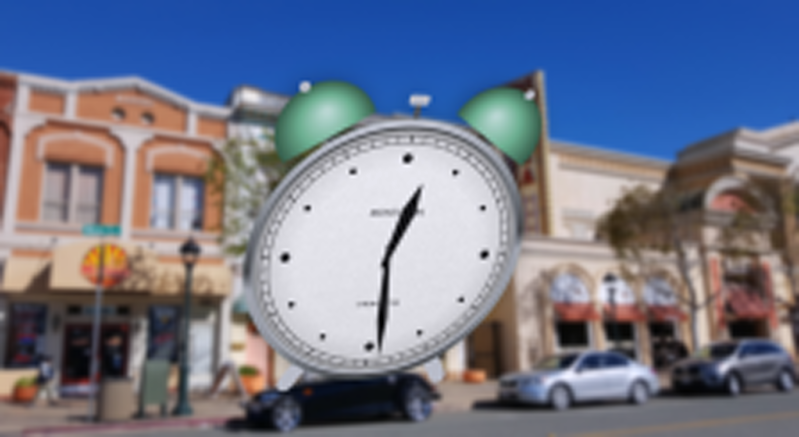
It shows 12h29
